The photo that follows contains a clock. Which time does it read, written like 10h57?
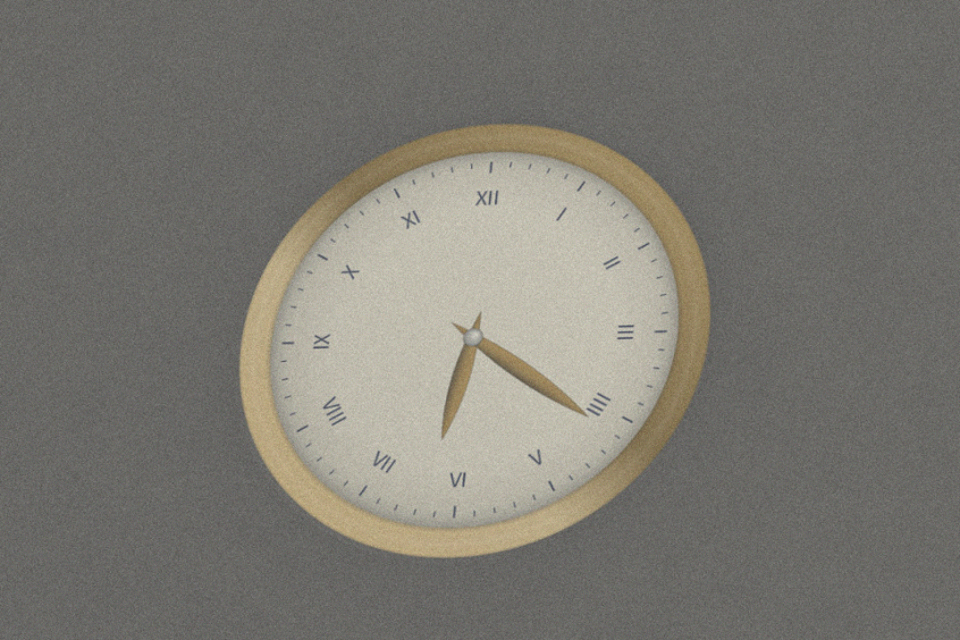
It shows 6h21
